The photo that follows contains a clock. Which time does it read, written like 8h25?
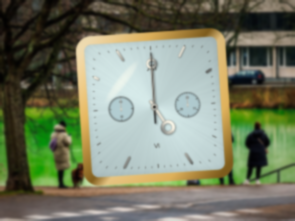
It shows 5h00
